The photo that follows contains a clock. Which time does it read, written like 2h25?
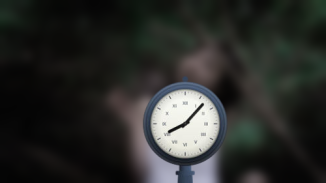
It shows 8h07
